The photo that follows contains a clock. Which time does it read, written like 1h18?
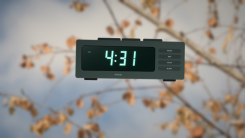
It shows 4h31
